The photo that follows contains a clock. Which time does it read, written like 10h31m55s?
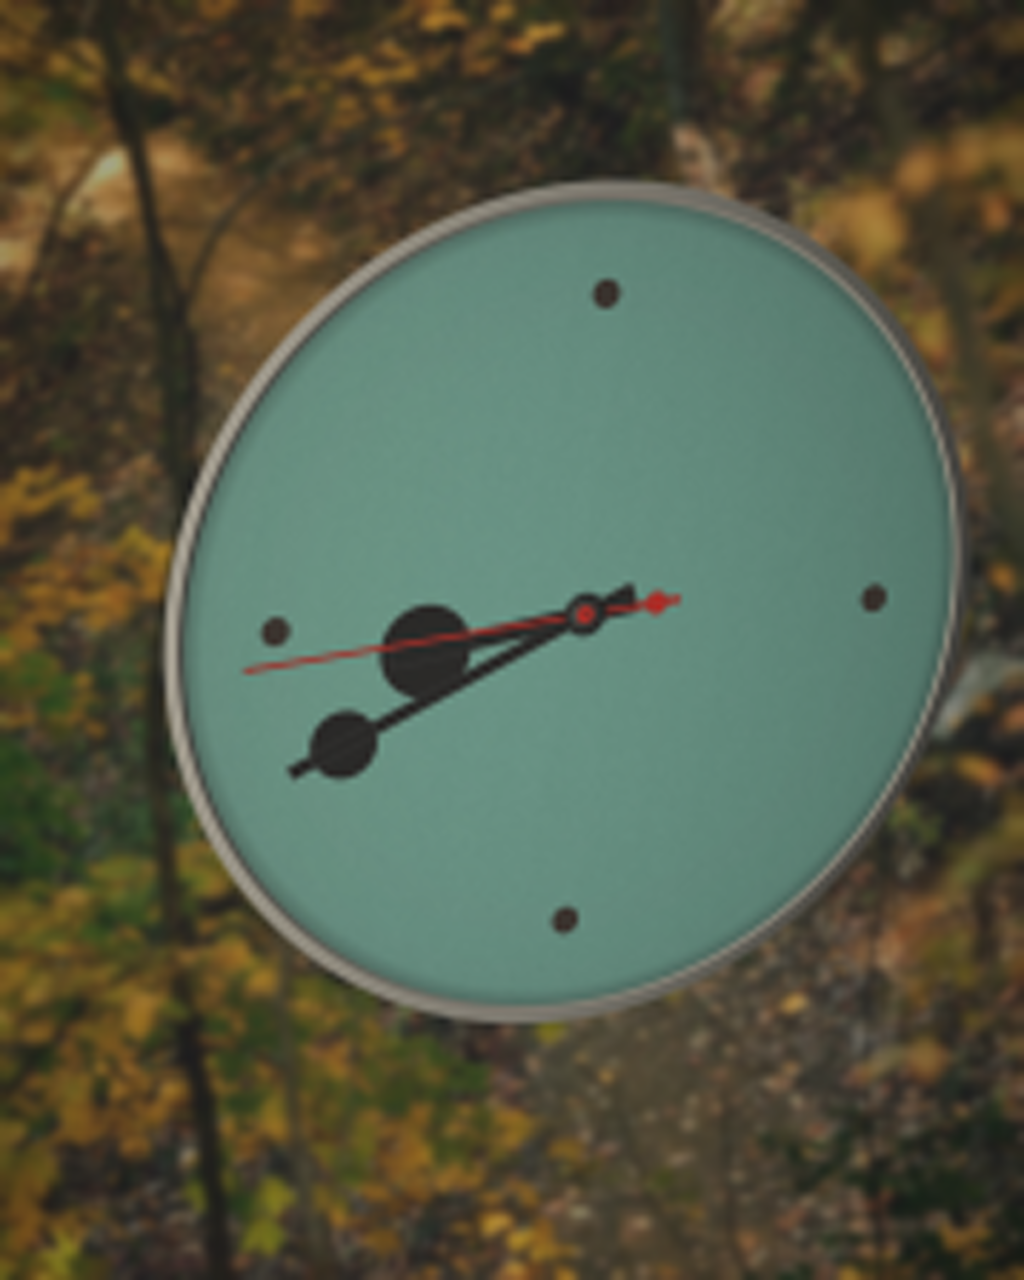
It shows 8h40m44s
